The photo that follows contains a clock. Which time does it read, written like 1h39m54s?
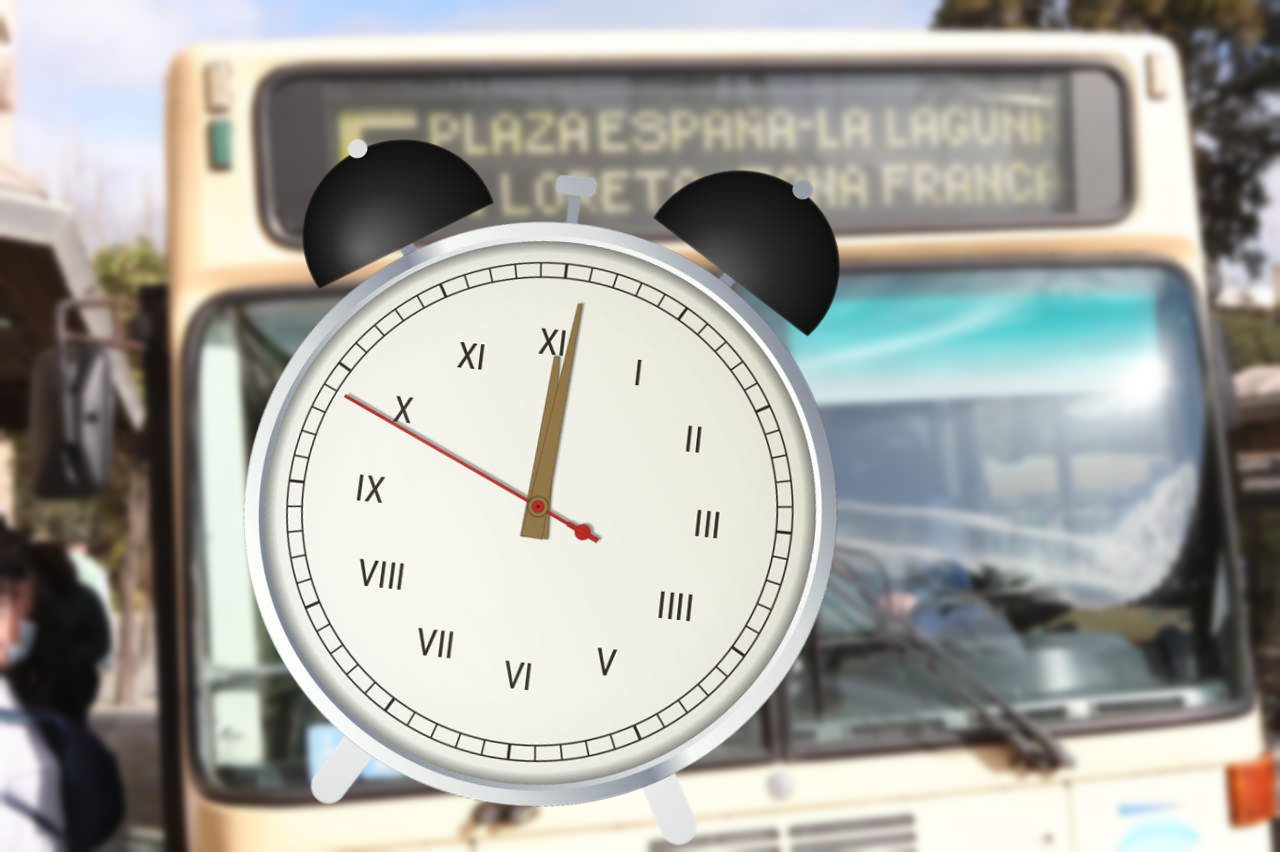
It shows 12h00m49s
